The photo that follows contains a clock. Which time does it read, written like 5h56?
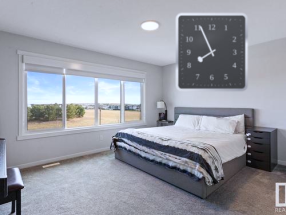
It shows 7h56
